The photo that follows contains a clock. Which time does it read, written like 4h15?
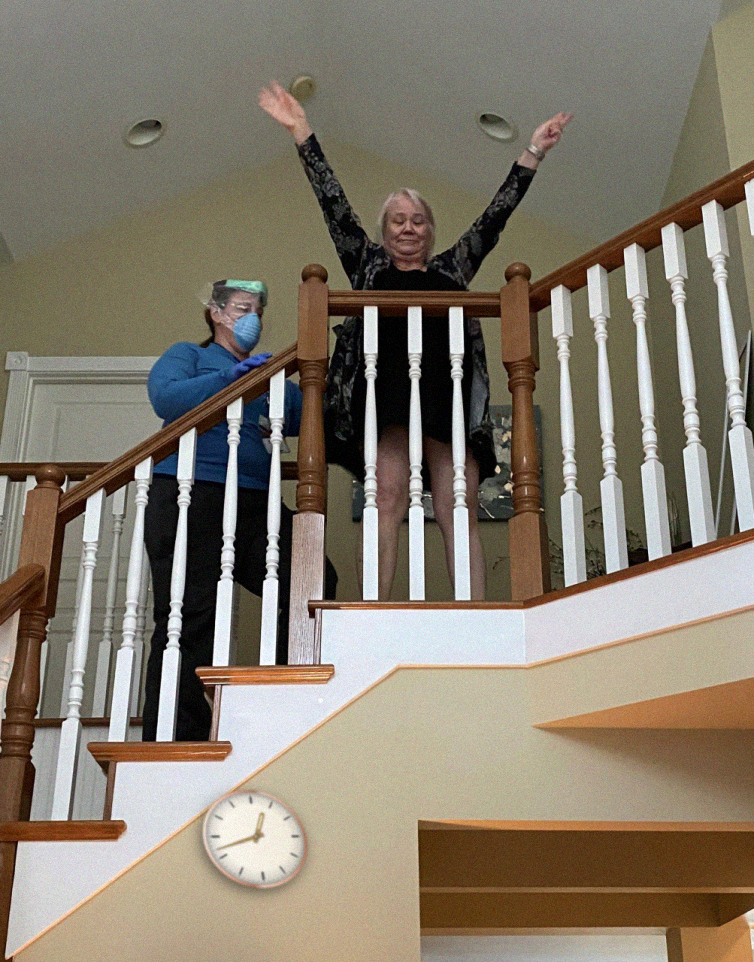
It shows 12h42
